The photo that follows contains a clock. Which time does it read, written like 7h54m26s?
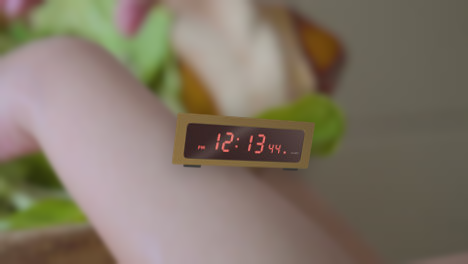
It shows 12h13m44s
